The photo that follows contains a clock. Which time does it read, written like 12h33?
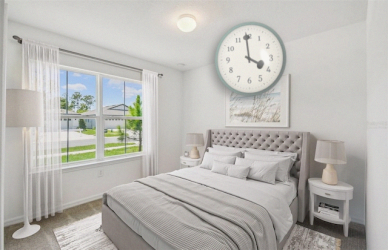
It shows 3h59
